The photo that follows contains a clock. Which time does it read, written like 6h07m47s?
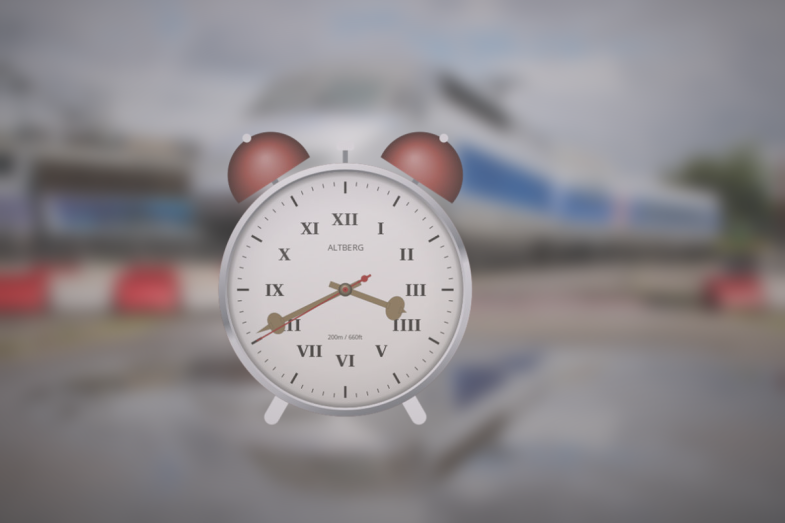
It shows 3h40m40s
